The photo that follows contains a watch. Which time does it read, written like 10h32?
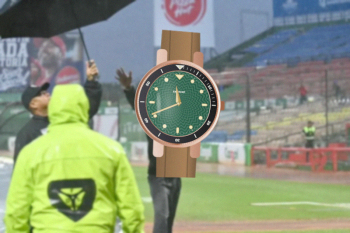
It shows 11h41
